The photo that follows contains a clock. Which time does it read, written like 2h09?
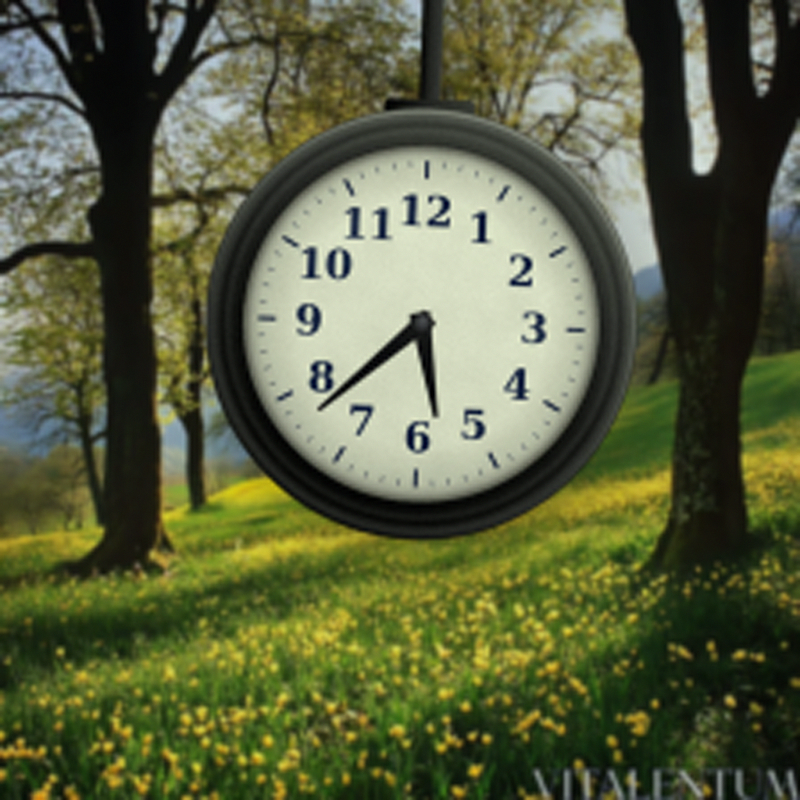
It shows 5h38
